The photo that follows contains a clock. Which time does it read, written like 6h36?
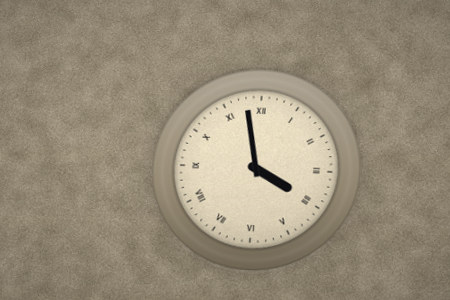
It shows 3h58
